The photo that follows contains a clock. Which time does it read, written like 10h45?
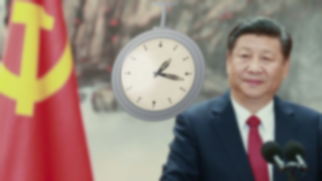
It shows 1h17
